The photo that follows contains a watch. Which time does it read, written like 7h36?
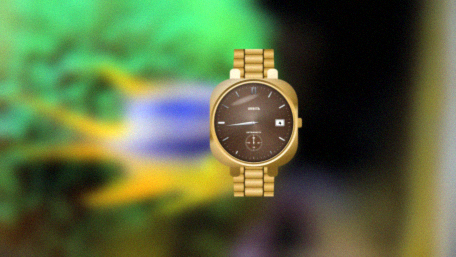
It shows 8h44
